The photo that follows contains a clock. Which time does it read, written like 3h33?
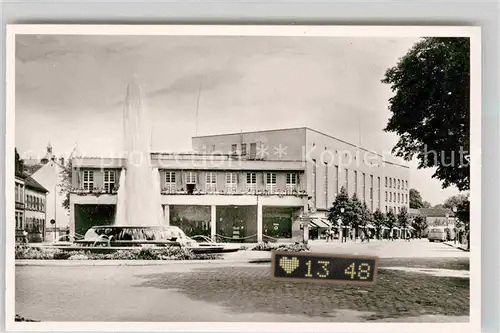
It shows 13h48
